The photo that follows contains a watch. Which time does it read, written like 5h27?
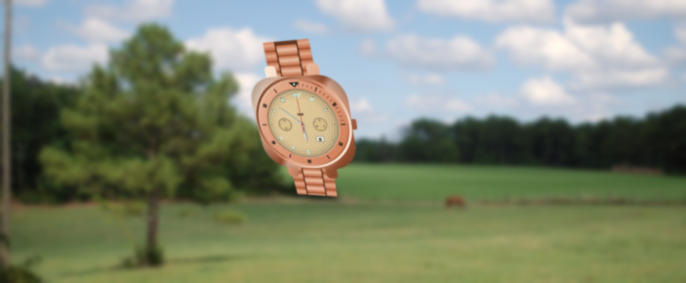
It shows 5h52
